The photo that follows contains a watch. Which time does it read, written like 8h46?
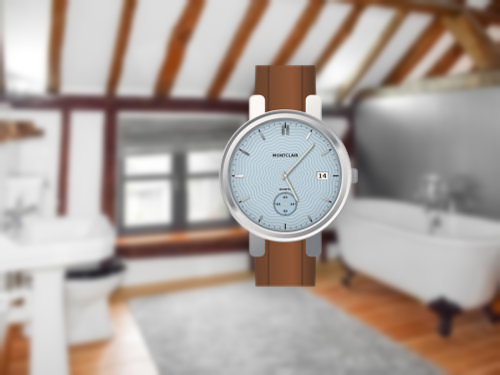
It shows 5h07
